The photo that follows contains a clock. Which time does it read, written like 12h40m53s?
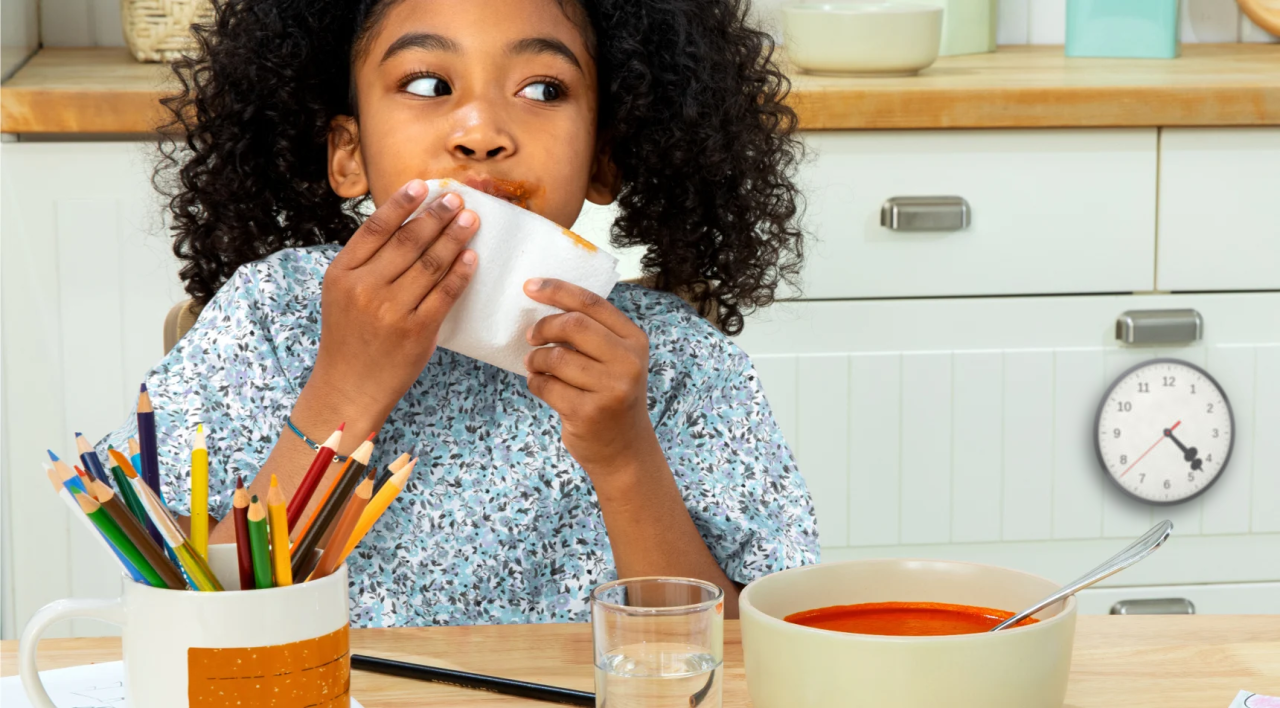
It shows 4h22m38s
